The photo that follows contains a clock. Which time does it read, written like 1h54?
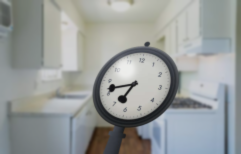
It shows 6h42
